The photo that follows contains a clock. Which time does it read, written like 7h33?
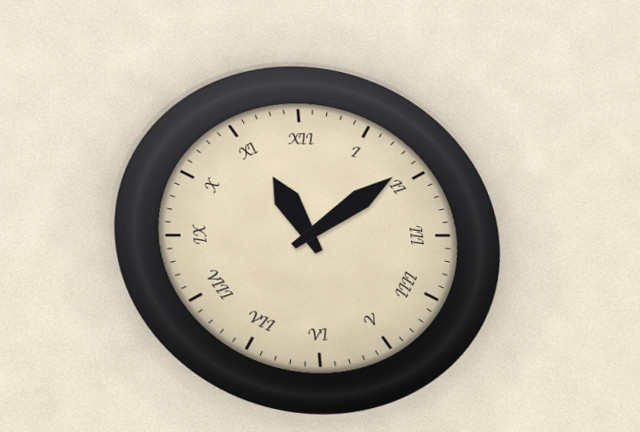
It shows 11h09
